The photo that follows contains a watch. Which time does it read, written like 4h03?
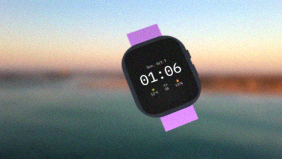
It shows 1h06
